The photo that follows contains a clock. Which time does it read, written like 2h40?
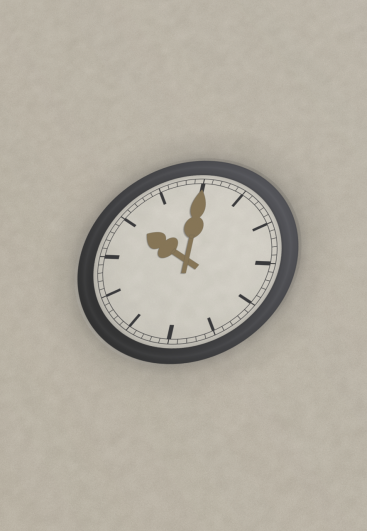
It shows 10h00
